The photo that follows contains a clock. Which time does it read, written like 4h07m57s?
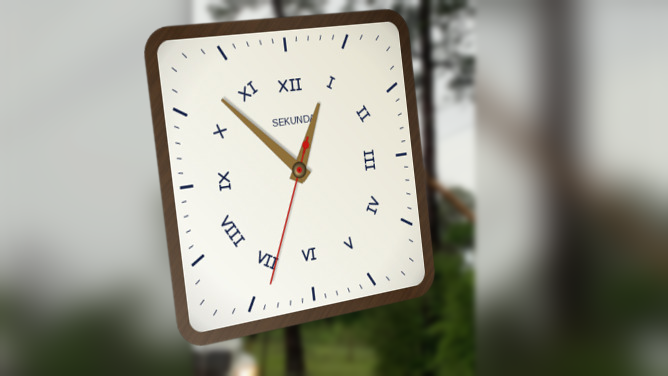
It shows 12h52m34s
